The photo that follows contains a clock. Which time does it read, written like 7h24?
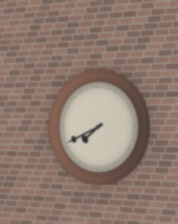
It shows 7h41
